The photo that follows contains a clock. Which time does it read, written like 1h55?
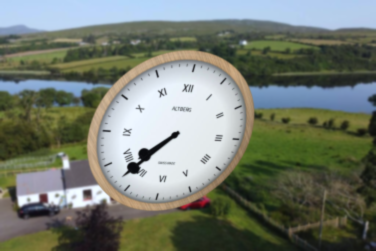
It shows 7h37
